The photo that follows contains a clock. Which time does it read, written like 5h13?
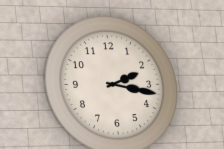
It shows 2h17
